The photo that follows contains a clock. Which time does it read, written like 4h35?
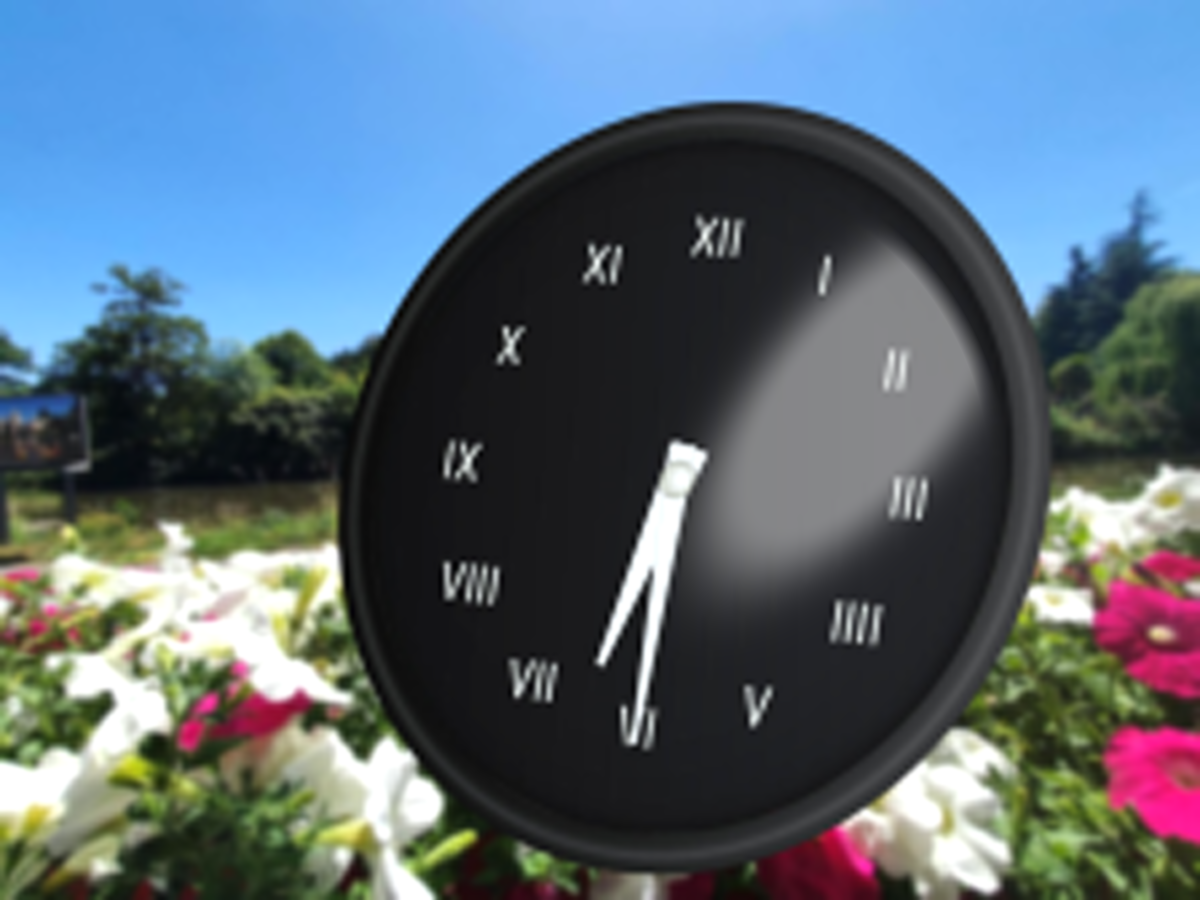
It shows 6h30
